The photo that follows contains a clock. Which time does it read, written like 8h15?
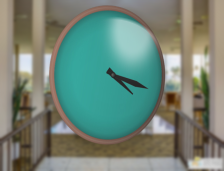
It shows 4h18
